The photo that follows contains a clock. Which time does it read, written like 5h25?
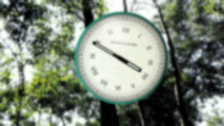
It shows 3h49
